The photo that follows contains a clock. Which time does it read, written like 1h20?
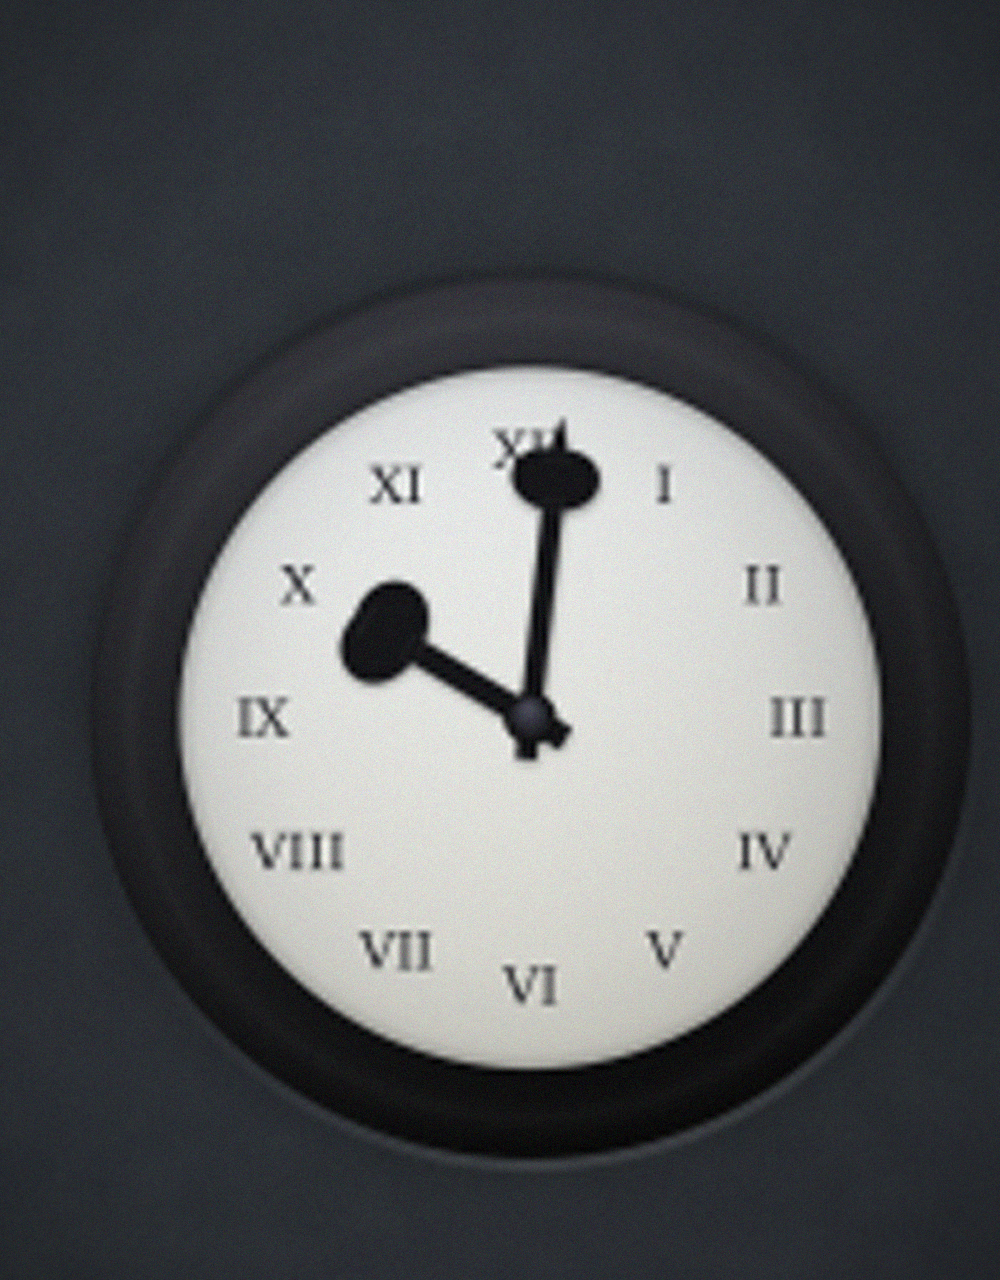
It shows 10h01
